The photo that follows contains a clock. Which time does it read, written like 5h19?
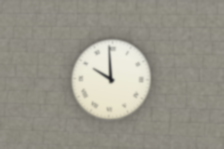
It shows 9h59
